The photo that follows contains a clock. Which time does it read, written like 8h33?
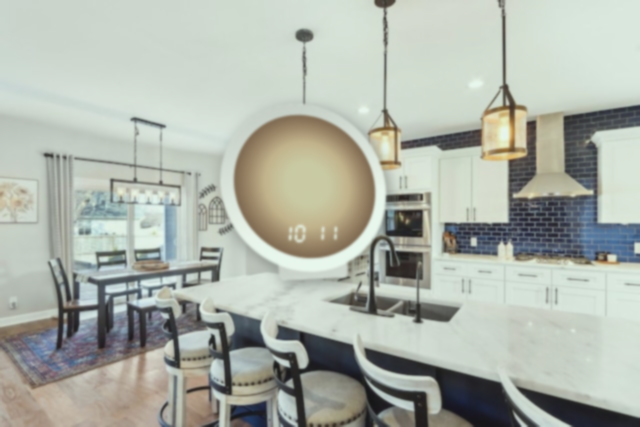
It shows 10h11
